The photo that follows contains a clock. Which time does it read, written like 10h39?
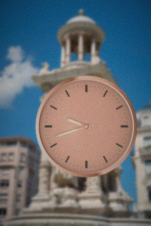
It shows 9h42
